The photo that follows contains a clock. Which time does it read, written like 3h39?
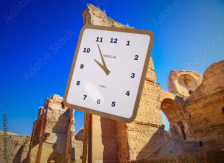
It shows 9h54
